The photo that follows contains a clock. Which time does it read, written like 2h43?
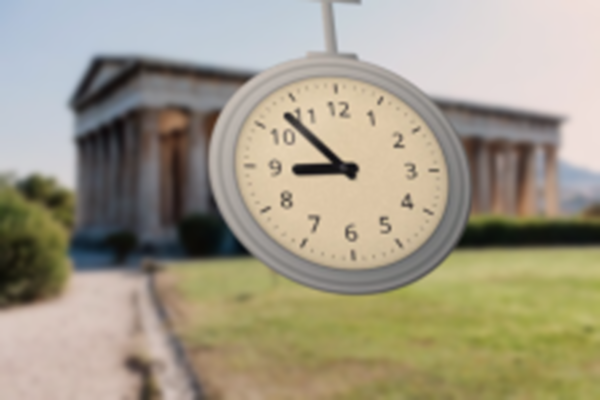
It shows 8h53
